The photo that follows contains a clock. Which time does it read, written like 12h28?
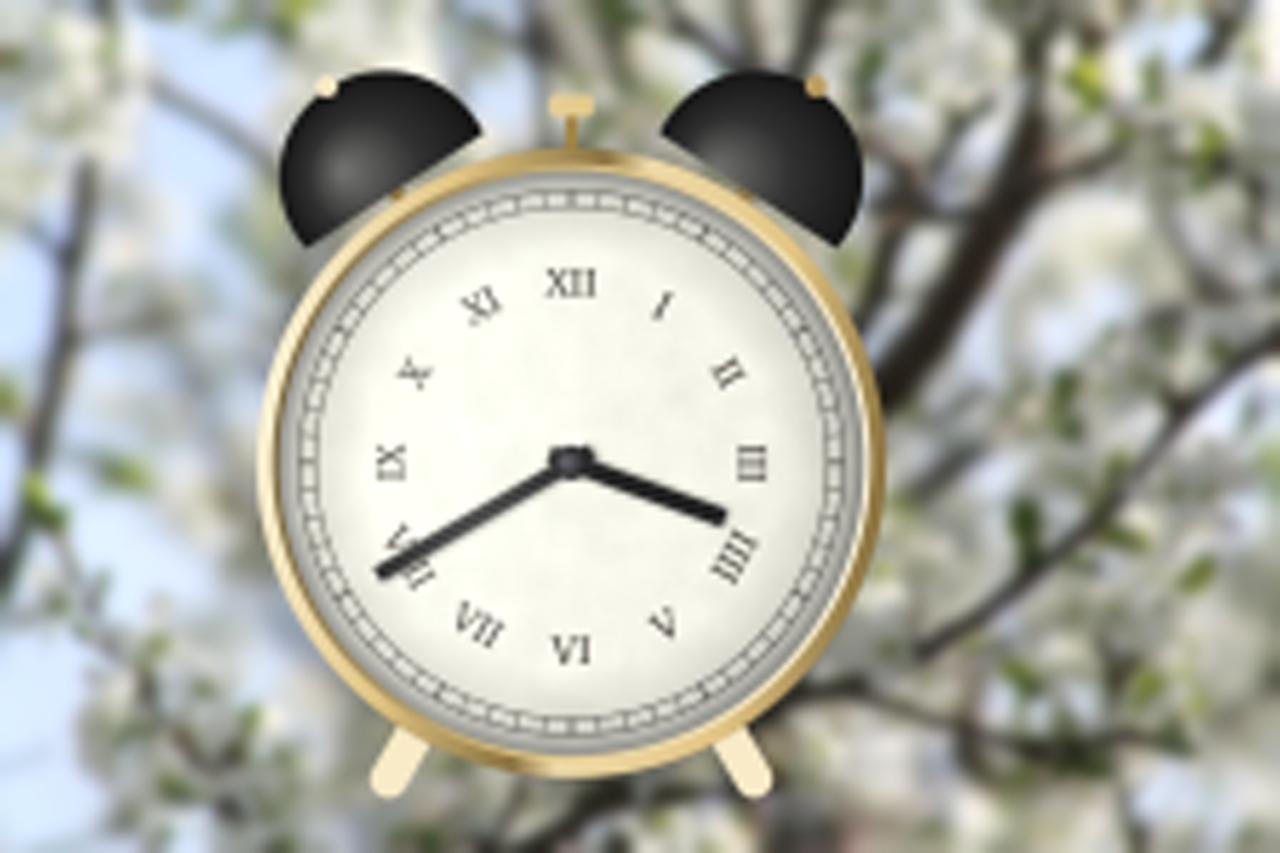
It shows 3h40
